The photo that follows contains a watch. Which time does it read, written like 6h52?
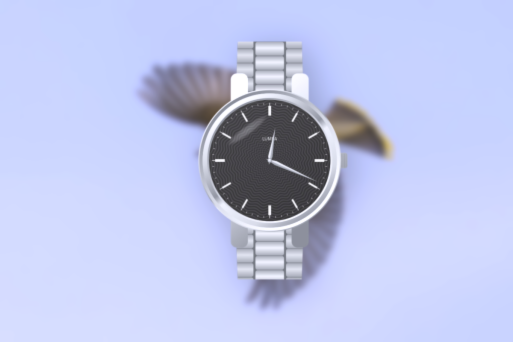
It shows 12h19
